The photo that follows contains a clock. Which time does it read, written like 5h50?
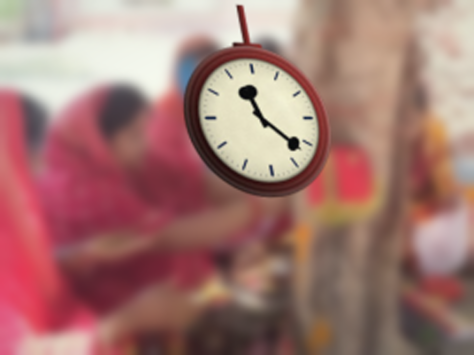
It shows 11h22
